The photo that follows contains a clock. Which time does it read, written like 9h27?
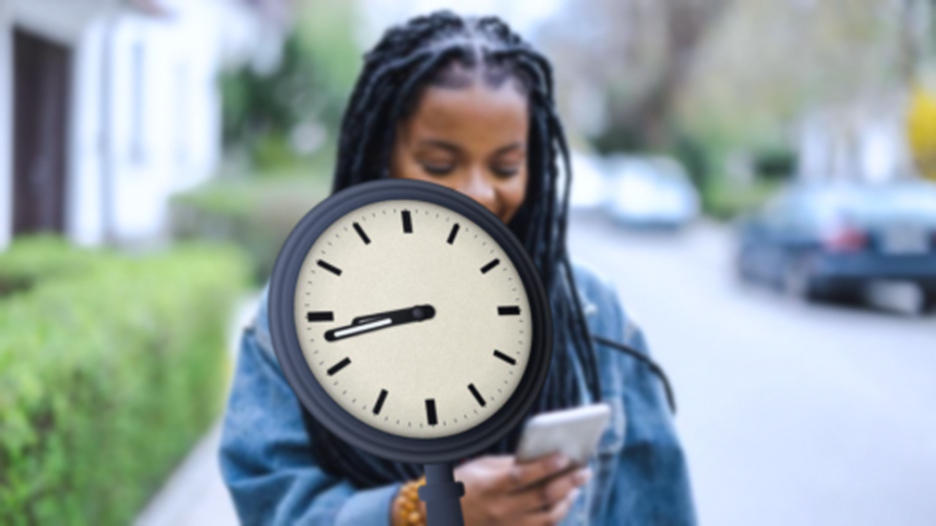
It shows 8h43
